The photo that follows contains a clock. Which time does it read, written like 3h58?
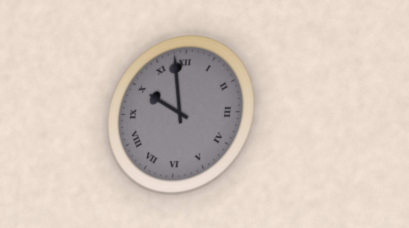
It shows 9h58
